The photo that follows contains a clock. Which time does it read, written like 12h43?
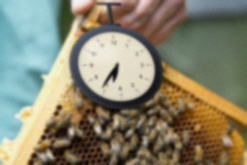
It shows 6h36
